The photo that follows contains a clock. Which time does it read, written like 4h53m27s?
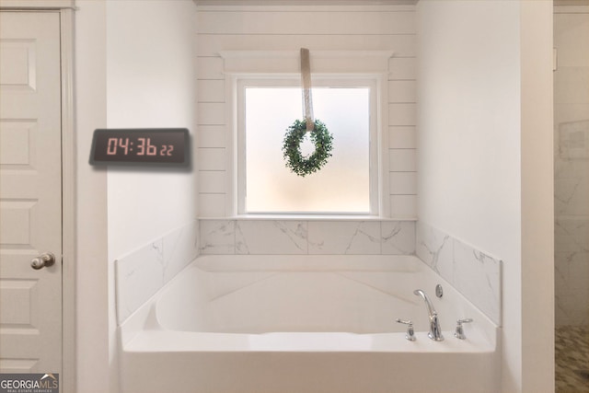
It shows 4h36m22s
